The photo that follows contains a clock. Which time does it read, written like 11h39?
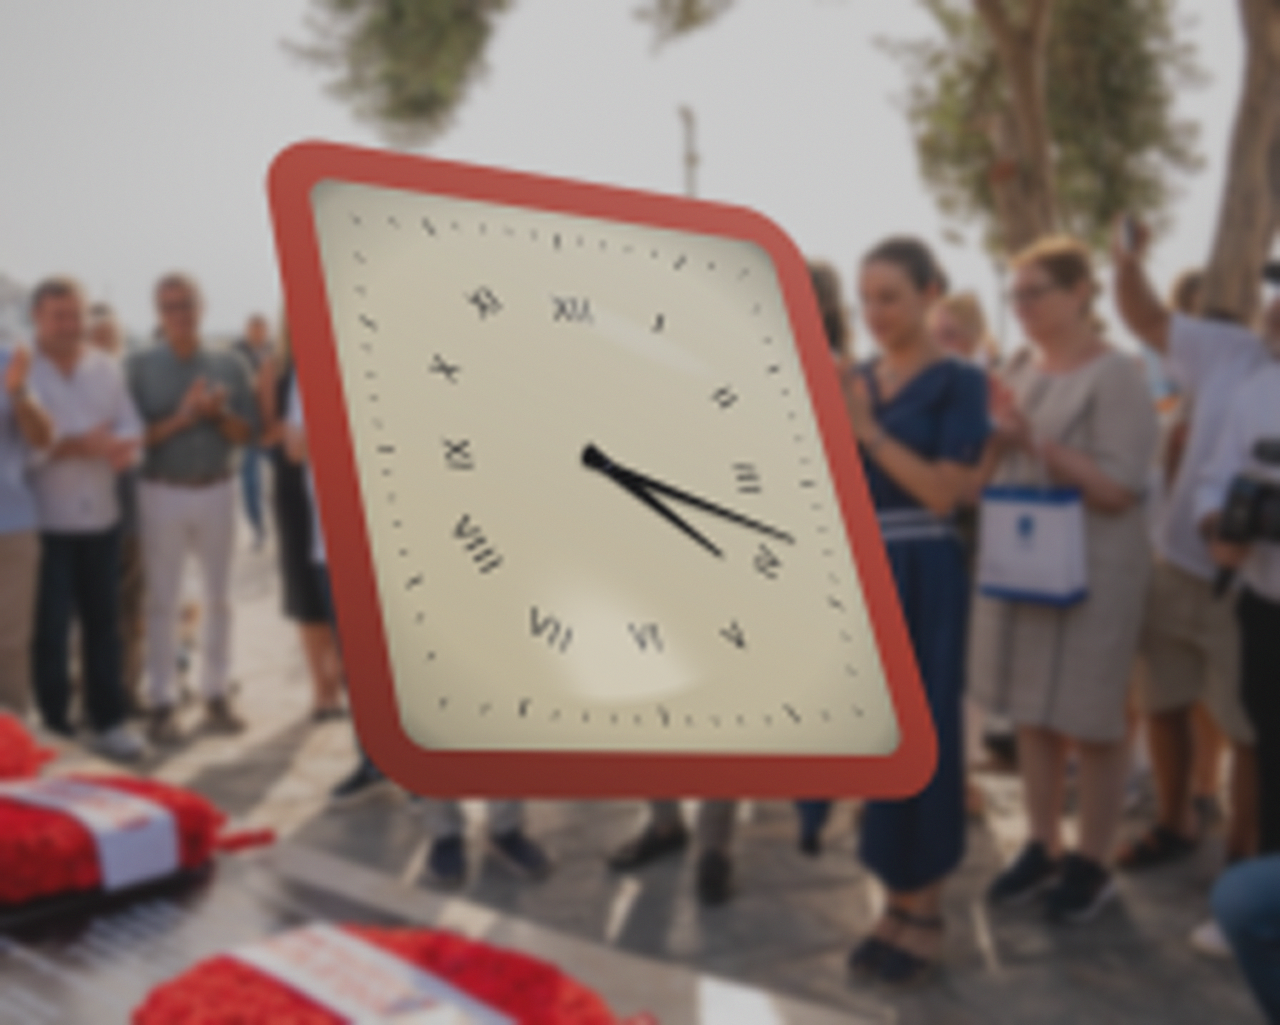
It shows 4h18
